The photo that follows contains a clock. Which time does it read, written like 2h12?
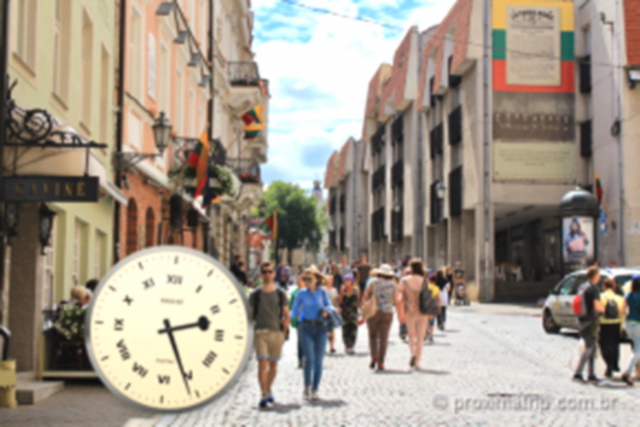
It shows 2h26
